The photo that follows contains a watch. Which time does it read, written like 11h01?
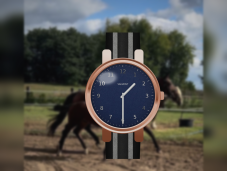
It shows 1h30
